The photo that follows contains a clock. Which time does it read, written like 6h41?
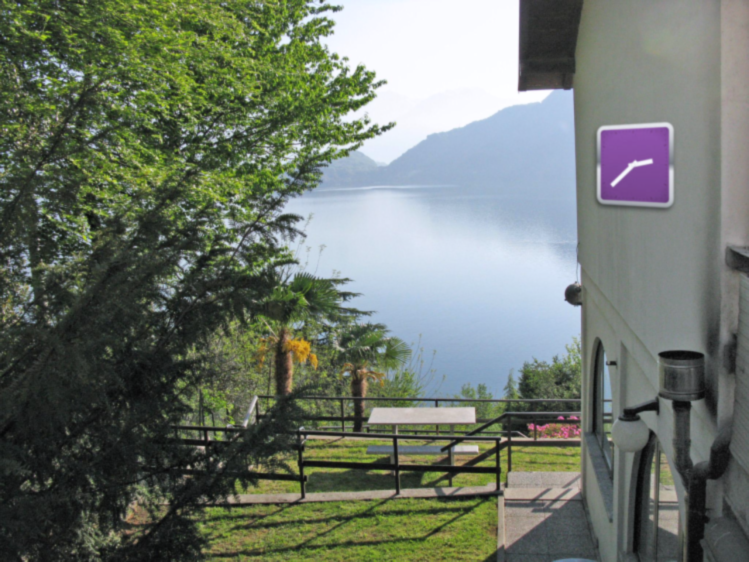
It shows 2h38
